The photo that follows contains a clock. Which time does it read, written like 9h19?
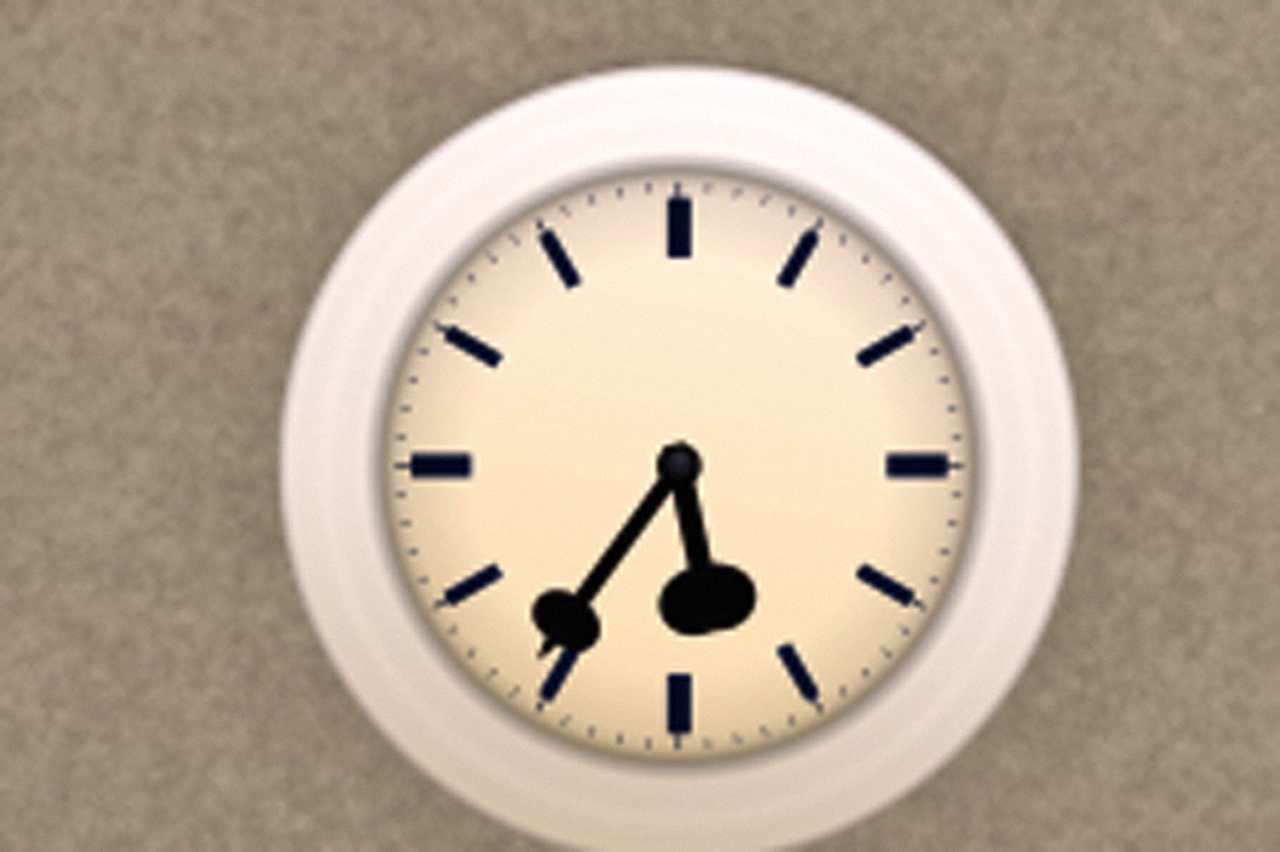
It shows 5h36
